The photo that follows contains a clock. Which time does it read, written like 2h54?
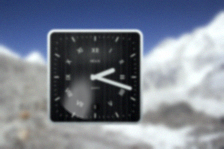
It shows 2h18
